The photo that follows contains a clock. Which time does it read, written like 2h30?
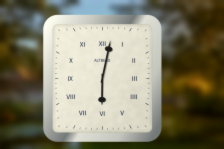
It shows 6h02
